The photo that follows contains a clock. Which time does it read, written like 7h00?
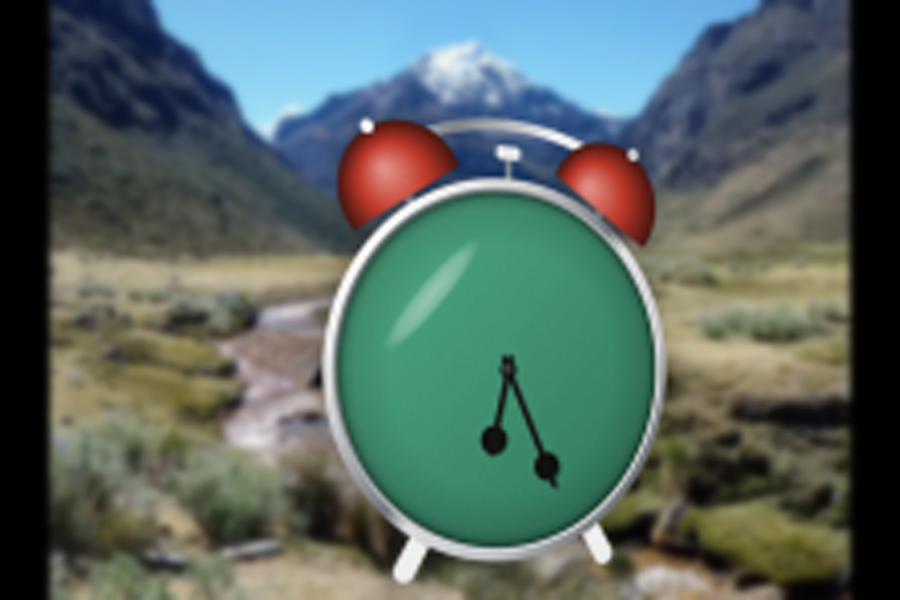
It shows 6h26
